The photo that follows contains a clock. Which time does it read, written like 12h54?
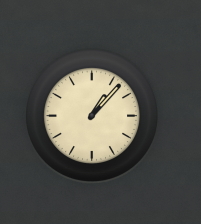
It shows 1h07
